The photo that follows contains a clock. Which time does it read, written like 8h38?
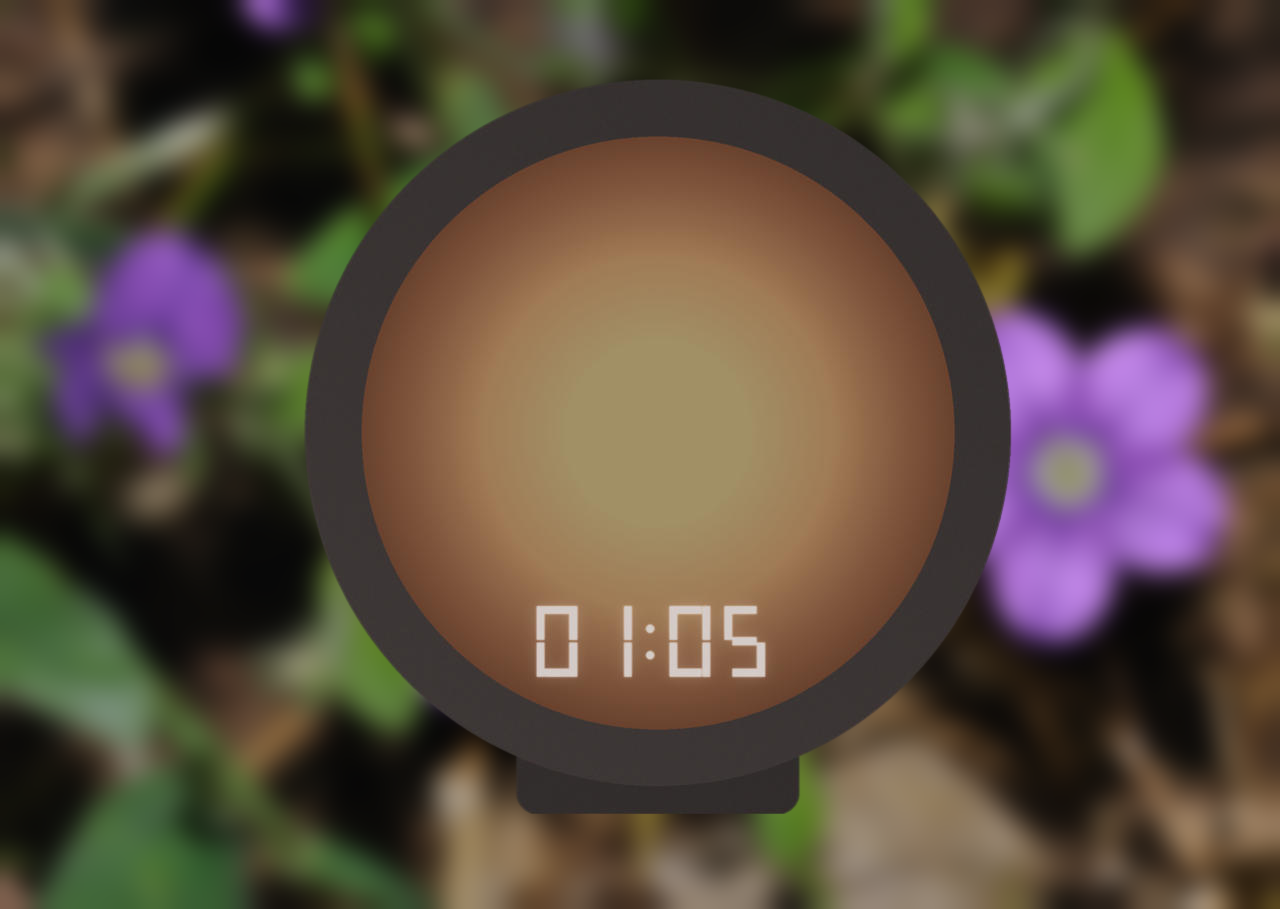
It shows 1h05
